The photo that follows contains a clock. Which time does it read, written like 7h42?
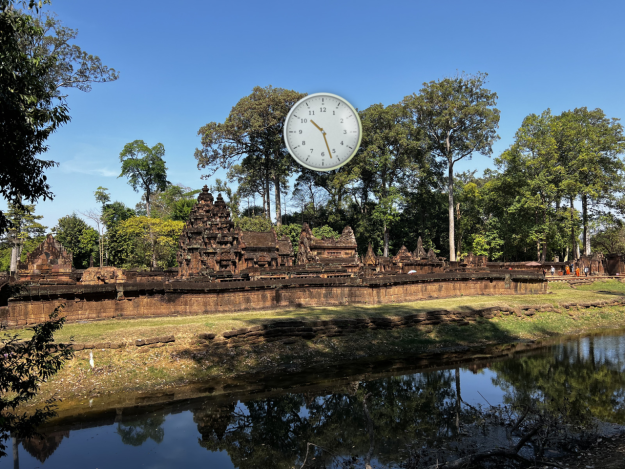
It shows 10h27
